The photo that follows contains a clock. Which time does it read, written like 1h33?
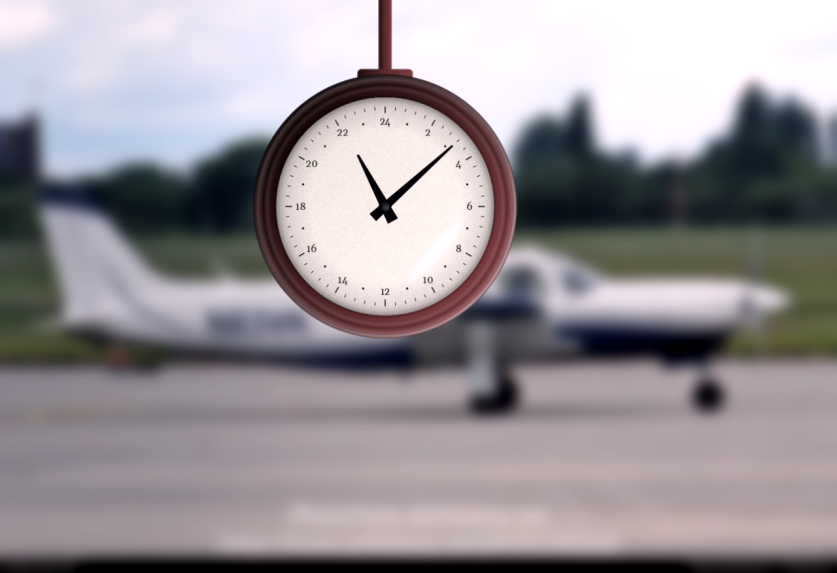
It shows 22h08
